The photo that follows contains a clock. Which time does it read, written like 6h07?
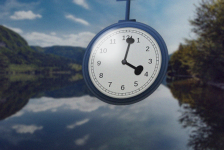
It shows 4h02
